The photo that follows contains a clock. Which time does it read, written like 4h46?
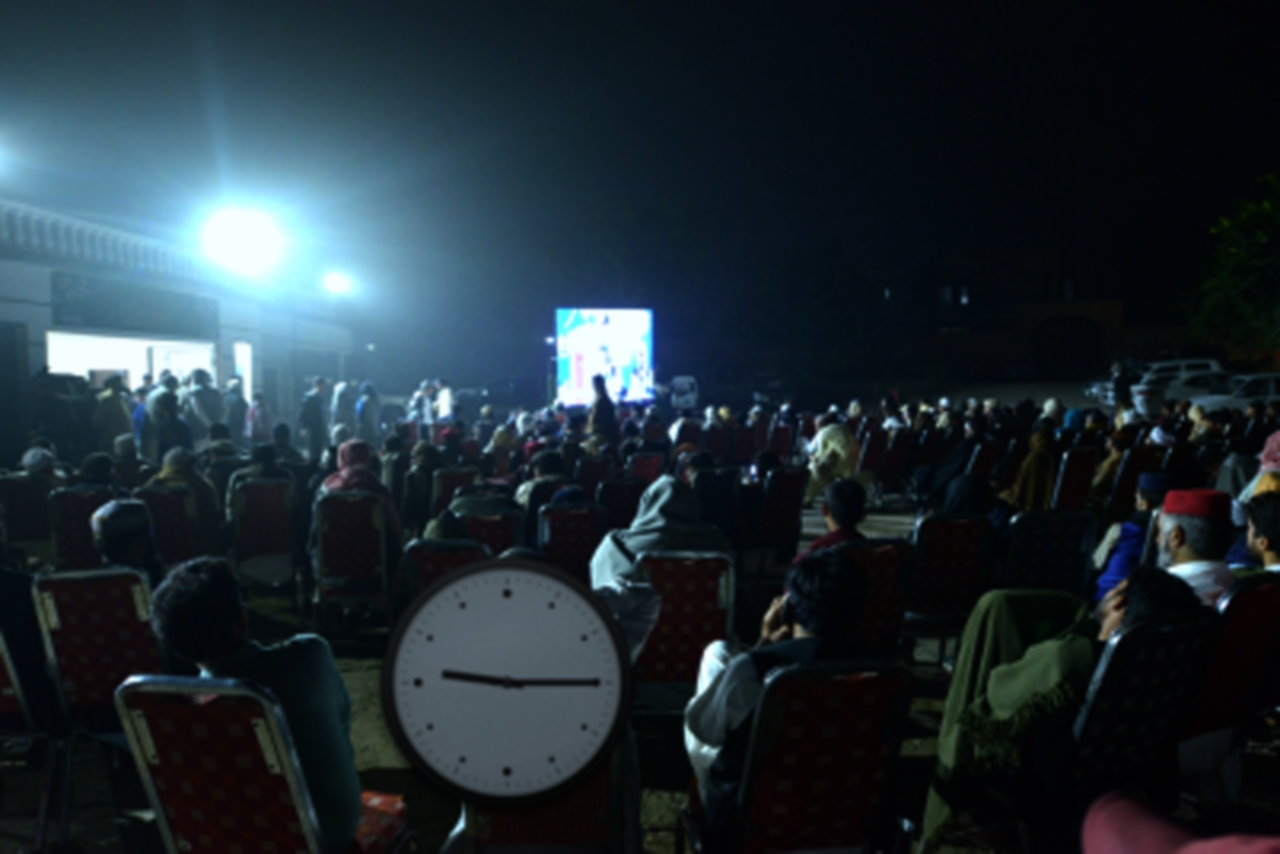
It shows 9h15
